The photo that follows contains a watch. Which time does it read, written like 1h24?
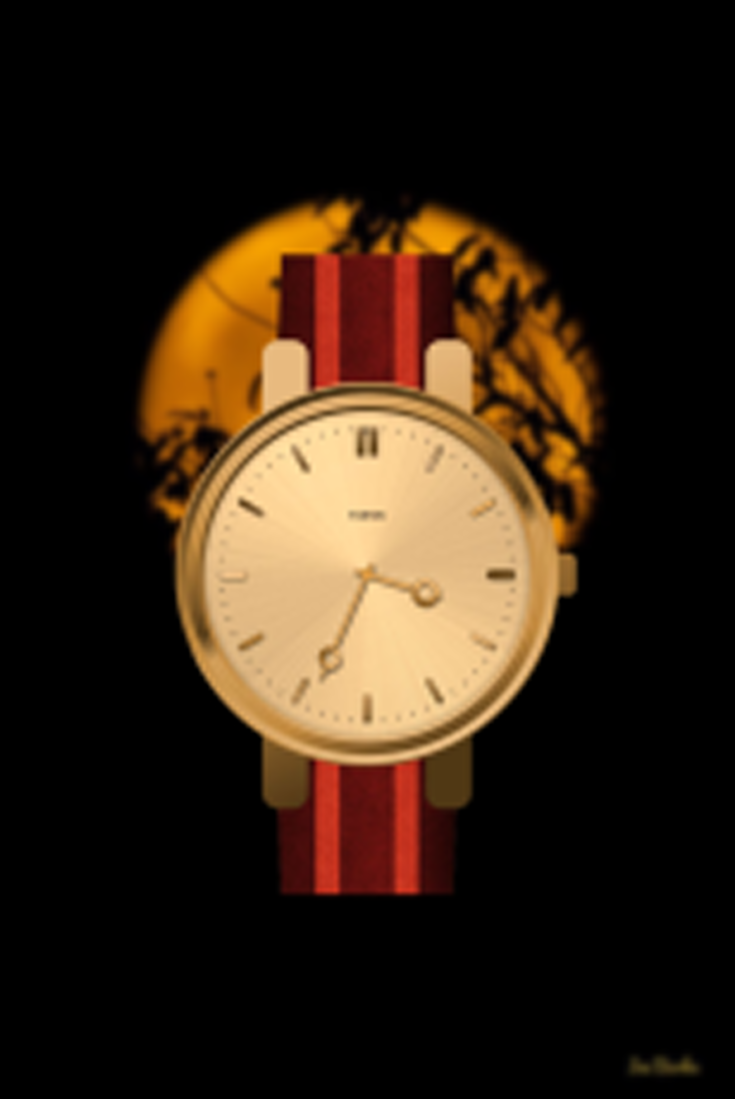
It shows 3h34
